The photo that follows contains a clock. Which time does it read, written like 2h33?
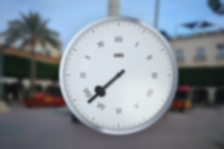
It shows 7h38
